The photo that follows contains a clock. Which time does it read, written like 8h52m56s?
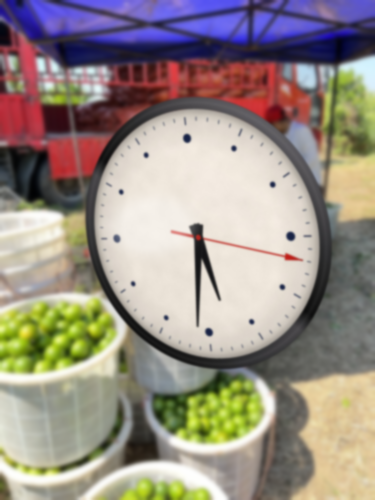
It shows 5h31m17s
